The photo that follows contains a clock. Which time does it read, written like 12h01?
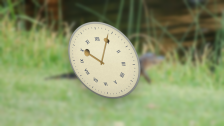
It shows 10h04
